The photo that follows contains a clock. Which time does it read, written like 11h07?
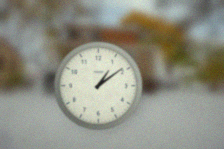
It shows 1h09
